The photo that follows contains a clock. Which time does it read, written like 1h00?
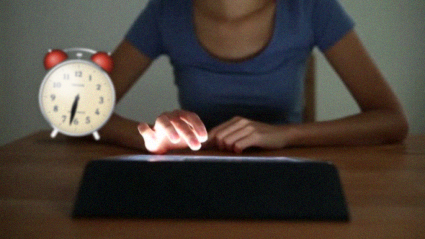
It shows 6h32
